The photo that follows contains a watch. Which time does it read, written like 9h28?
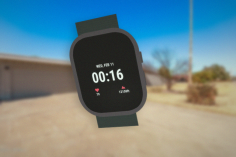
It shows 0h16
